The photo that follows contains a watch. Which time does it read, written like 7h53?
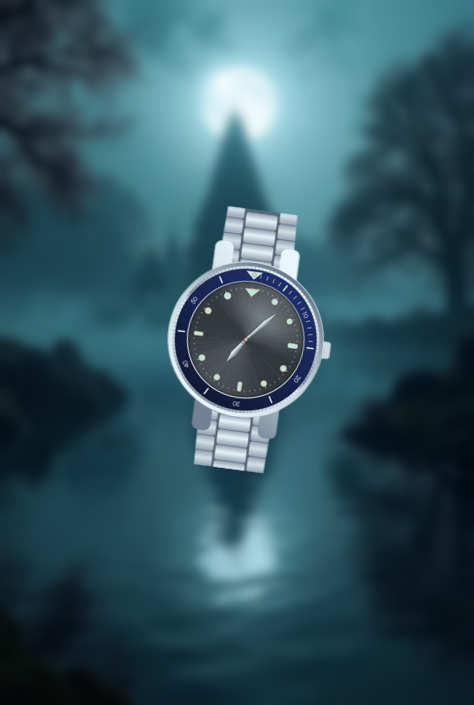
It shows 7h07
